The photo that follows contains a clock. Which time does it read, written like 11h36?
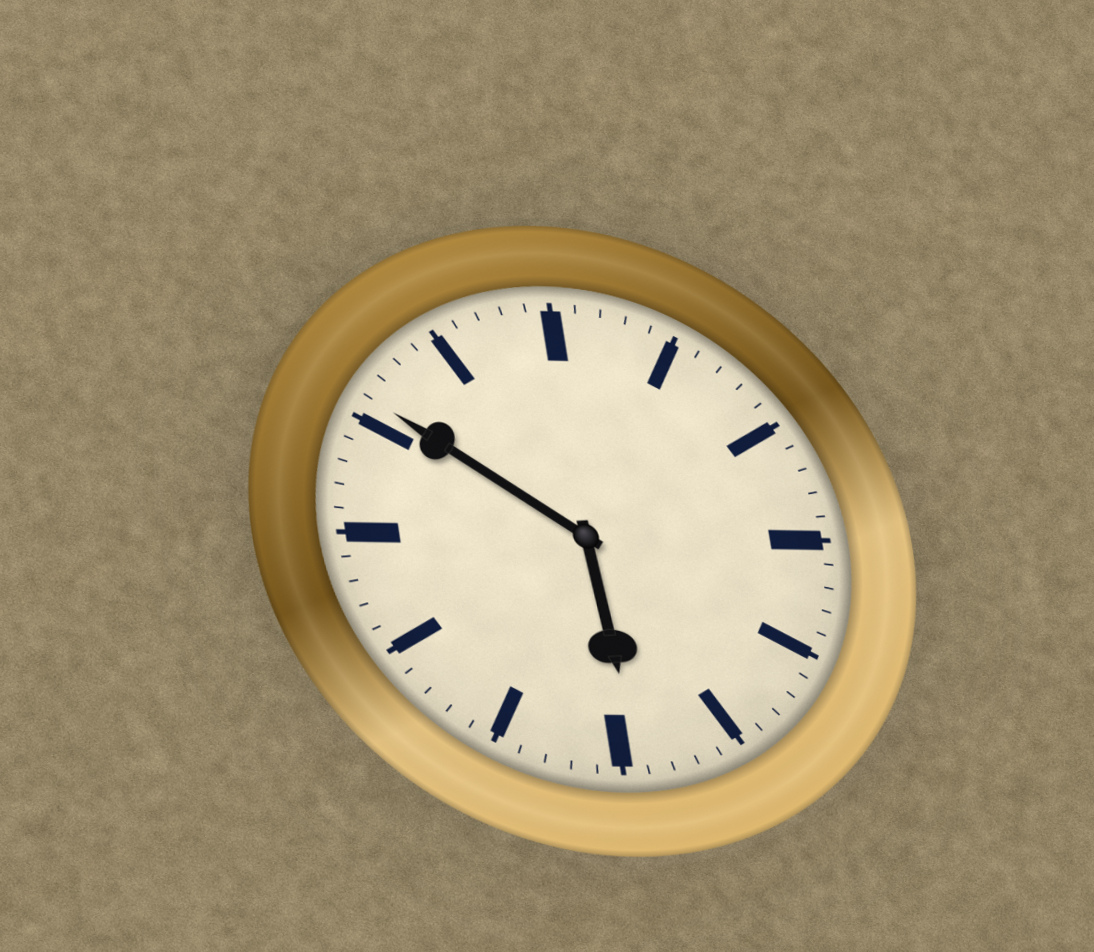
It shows 5h51
